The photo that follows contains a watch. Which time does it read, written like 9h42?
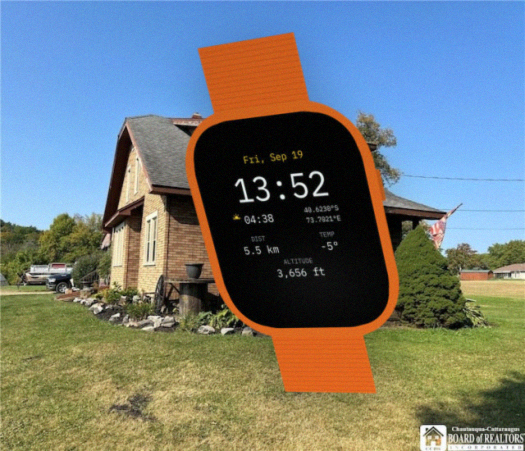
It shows 13h52
